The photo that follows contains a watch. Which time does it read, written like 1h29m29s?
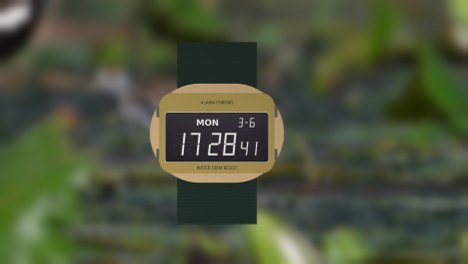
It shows 17h28m41s
